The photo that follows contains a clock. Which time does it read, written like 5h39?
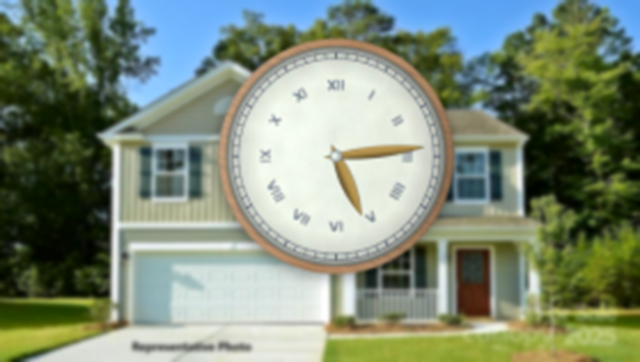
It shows 5h14
